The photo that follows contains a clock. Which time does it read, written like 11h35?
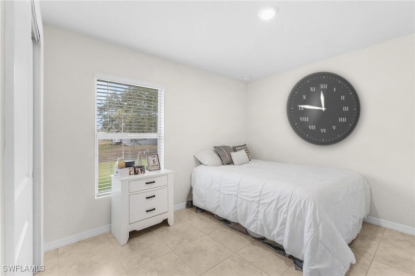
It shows 11h46
